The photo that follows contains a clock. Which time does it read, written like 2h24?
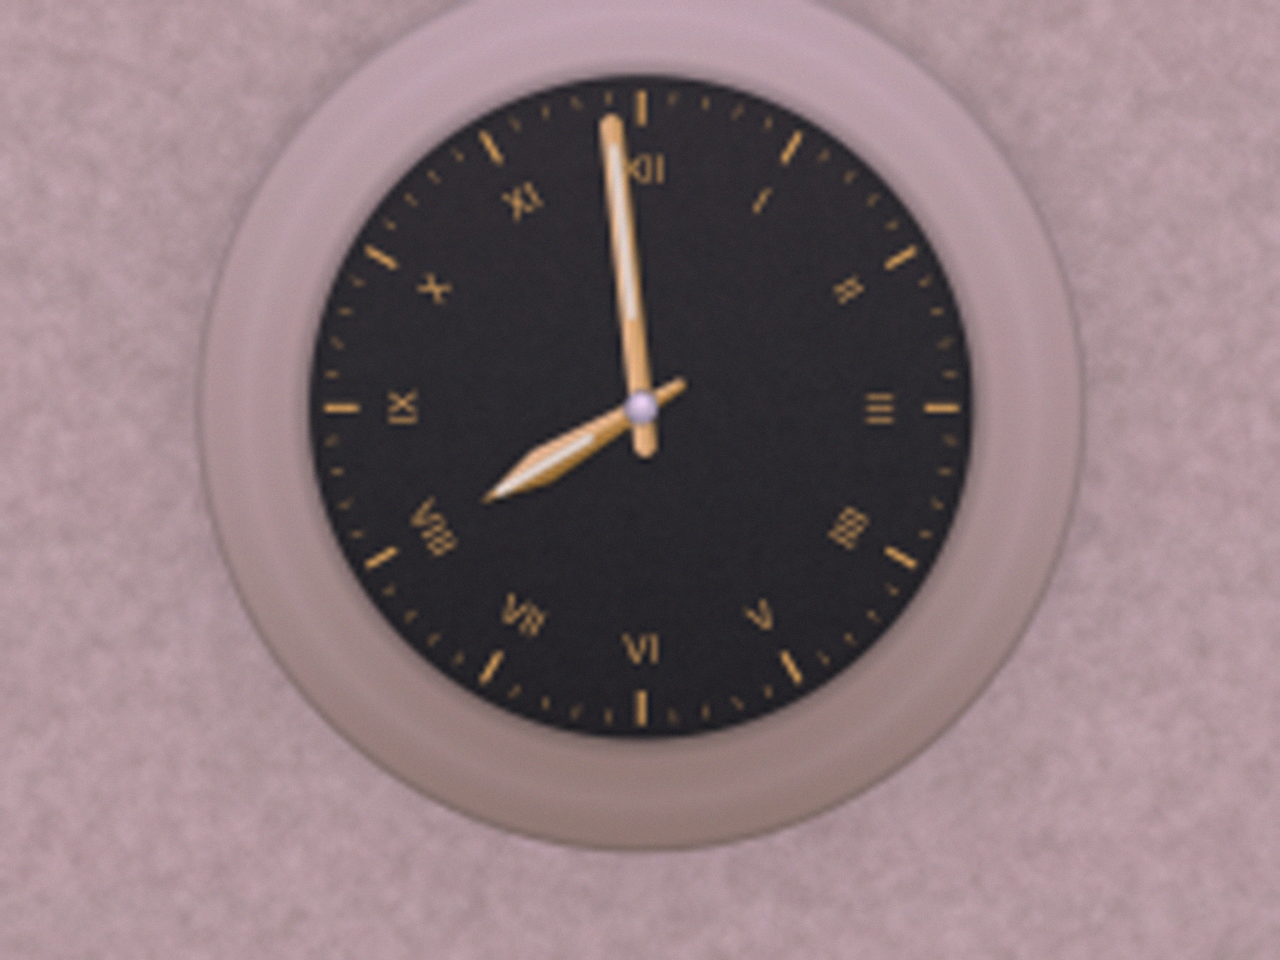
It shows 7h59
